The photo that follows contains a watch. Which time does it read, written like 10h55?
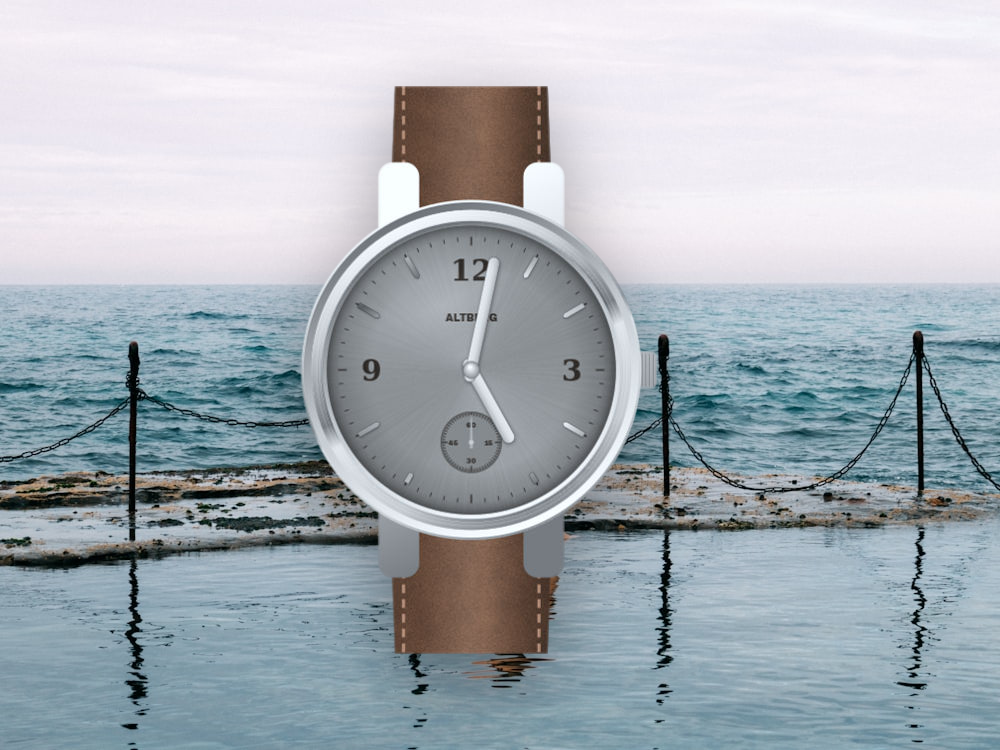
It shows 5h02
